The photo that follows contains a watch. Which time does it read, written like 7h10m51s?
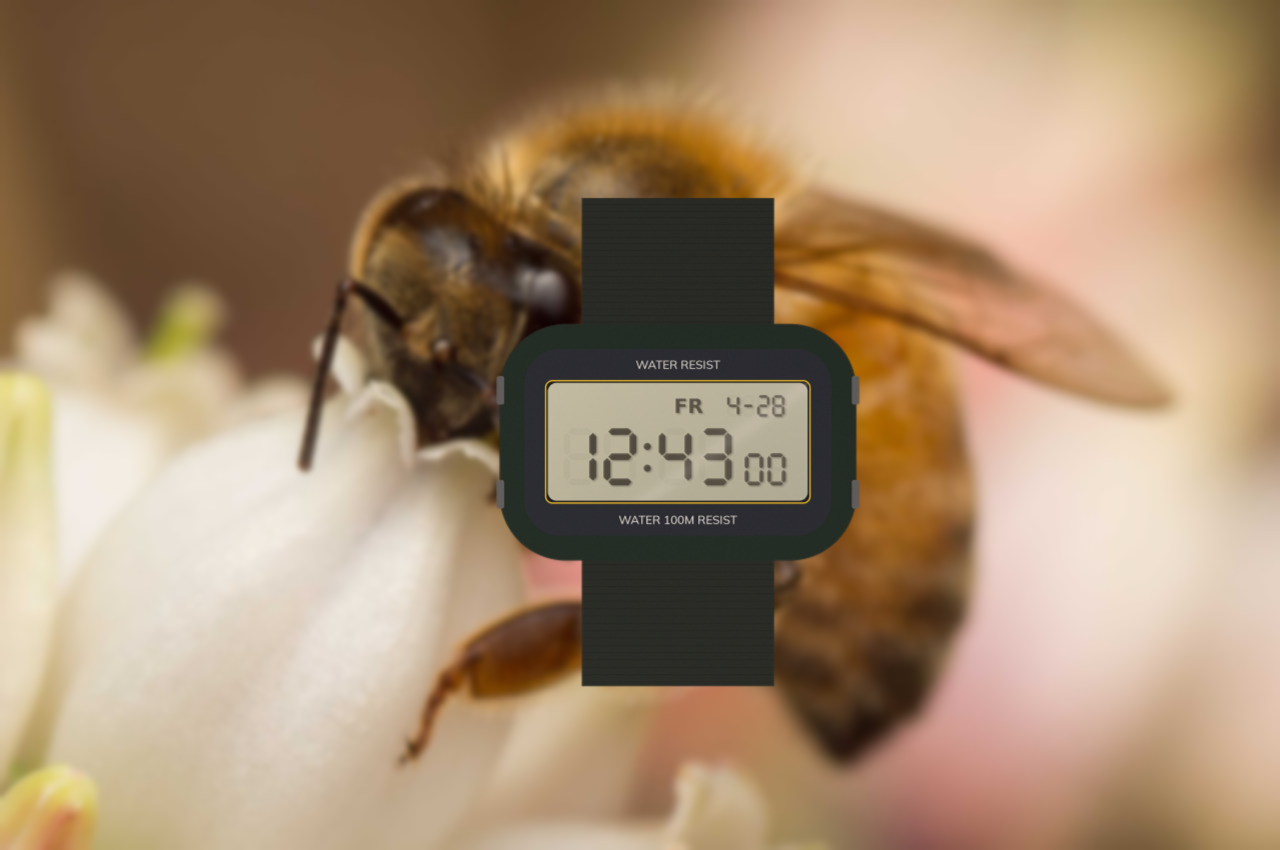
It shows 12h43m00s
